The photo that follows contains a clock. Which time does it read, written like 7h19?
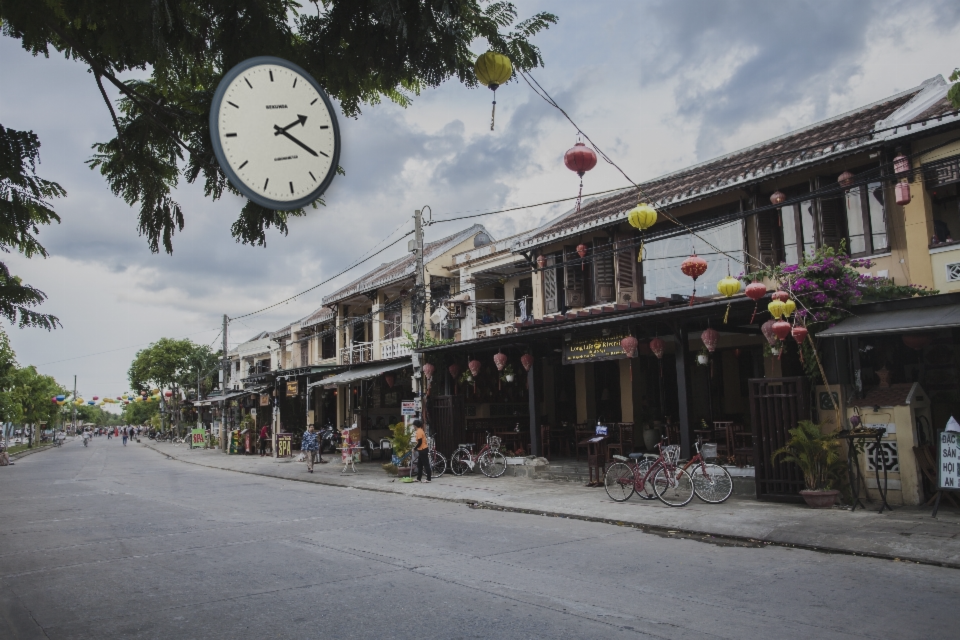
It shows 2h21
